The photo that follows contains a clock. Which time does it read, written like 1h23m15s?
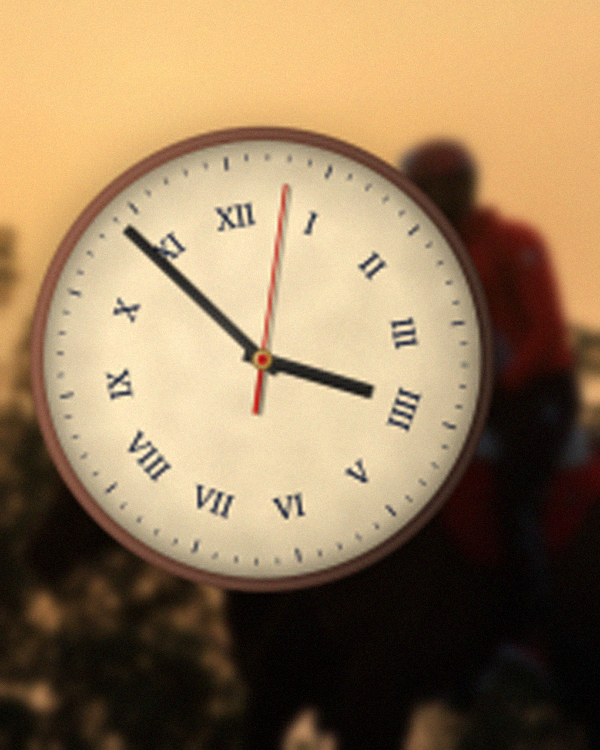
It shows 3h54m03s
